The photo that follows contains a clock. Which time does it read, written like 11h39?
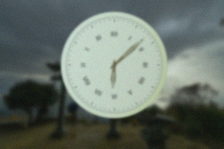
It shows 6h08
